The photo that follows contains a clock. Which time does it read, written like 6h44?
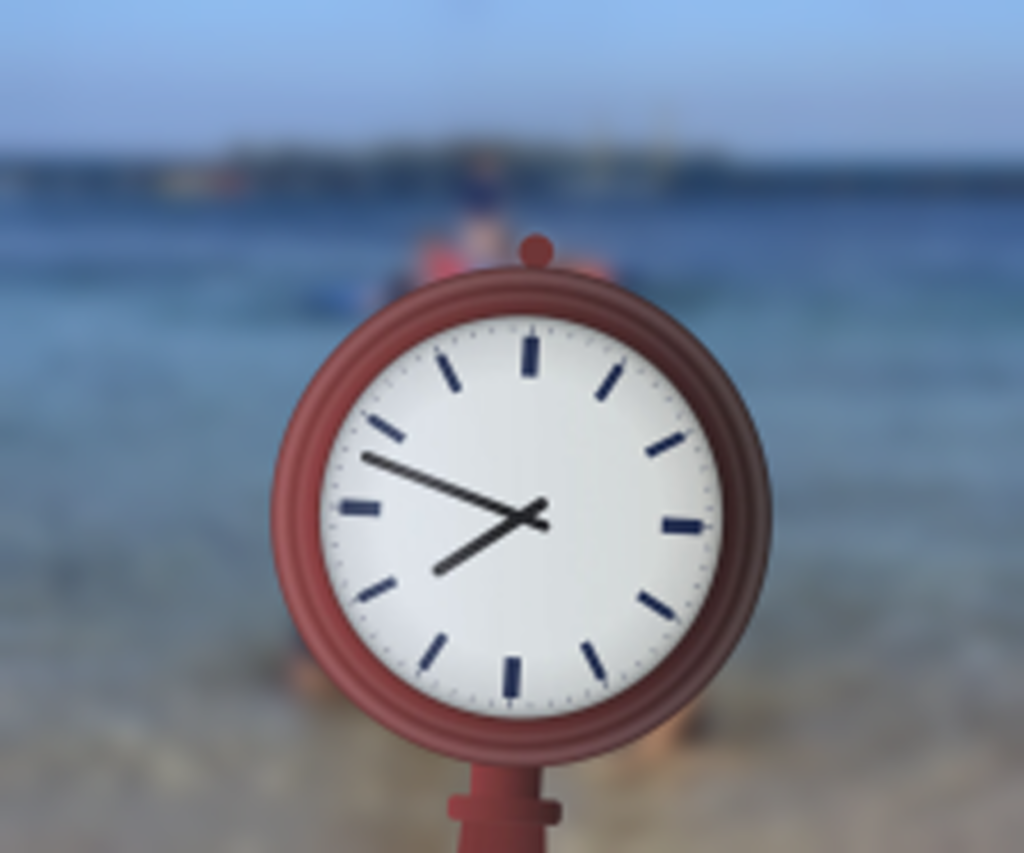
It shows 7h48
